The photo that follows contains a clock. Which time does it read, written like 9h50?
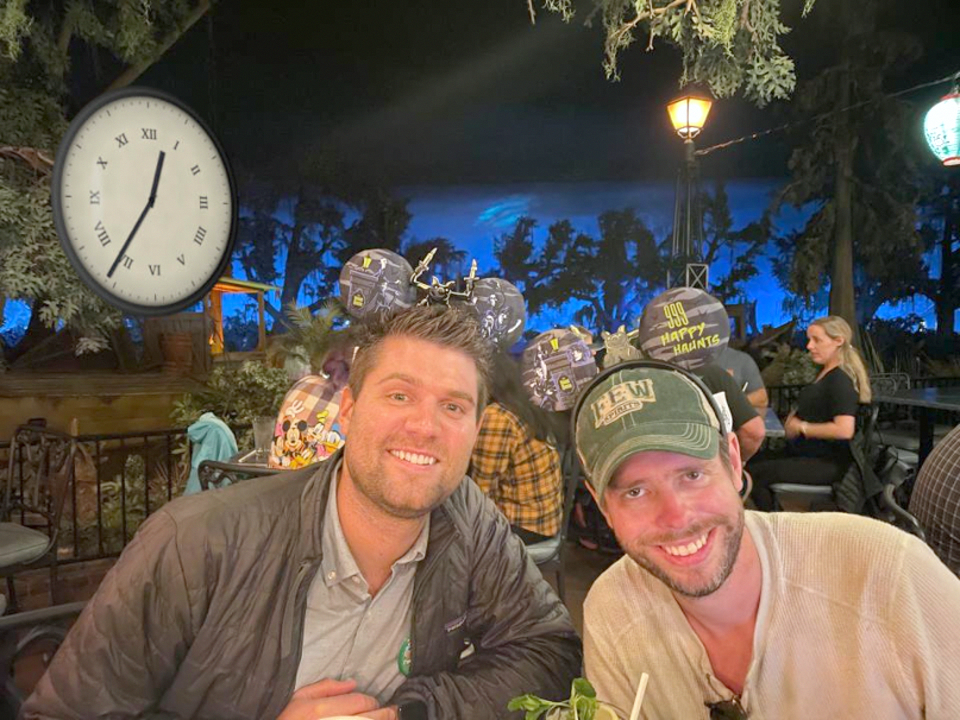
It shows 12h36
